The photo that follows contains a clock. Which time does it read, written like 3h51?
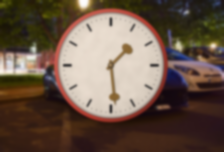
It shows 1h29
